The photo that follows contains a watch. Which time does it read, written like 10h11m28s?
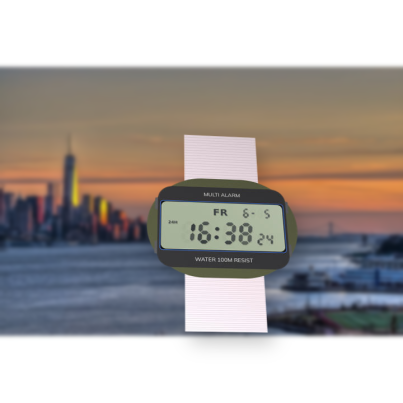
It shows 16h38m24s
